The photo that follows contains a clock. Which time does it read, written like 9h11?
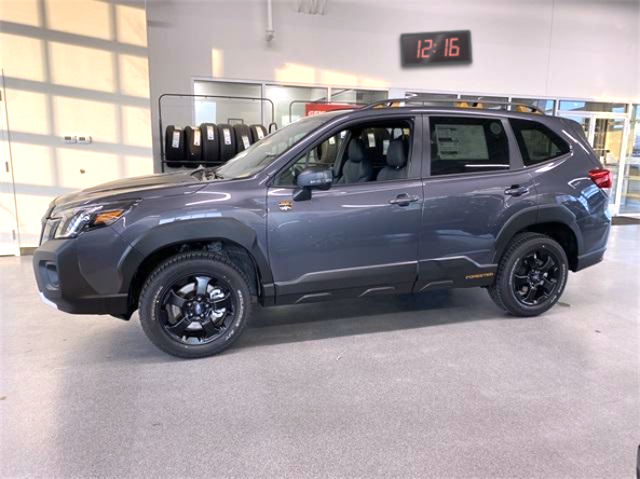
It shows 12h16
